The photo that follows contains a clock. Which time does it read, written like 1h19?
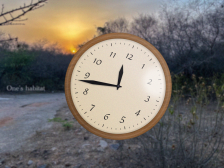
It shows 11h43
